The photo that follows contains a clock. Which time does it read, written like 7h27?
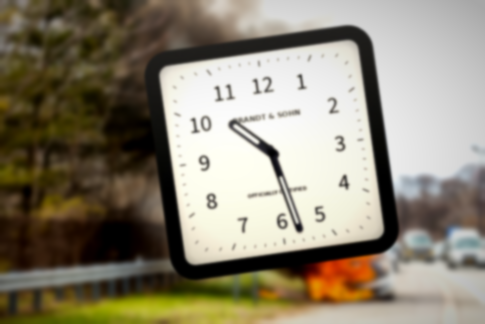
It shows 10h28
